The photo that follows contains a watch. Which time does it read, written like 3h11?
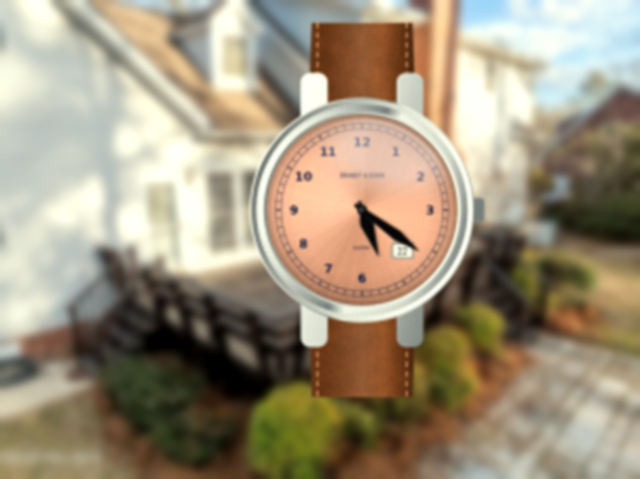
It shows 5h21
